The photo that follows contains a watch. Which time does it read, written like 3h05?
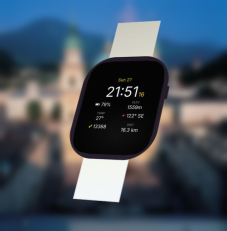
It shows 21h51
